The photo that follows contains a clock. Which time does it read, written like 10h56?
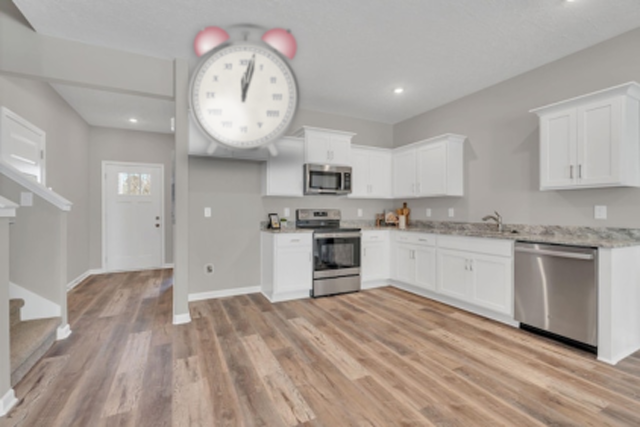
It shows 12h02
